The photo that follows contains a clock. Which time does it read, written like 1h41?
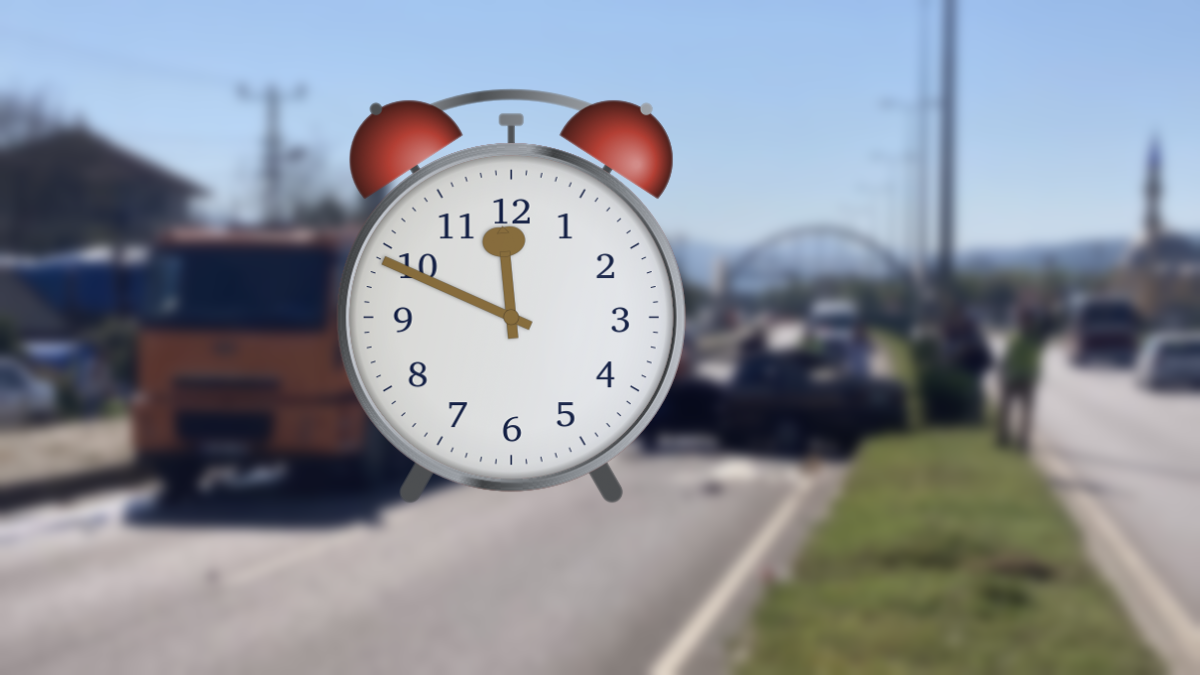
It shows 11h49
